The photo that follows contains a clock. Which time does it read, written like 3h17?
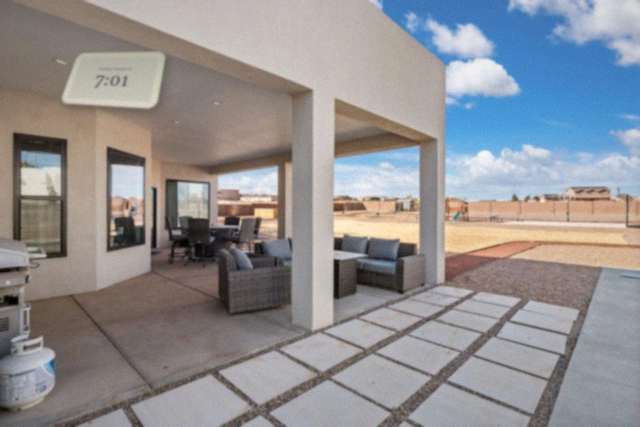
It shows 7h01
